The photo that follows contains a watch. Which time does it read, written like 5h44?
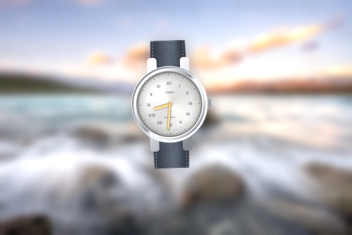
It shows 8h31
